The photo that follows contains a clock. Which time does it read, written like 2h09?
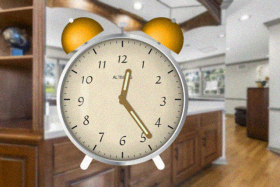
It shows 12h24
